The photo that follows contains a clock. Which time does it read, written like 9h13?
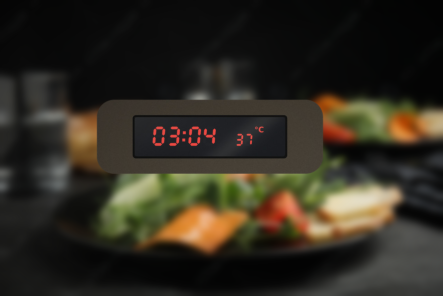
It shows 3h04
